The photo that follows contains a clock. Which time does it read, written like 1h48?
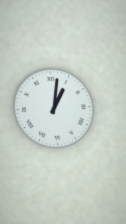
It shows 1h02
